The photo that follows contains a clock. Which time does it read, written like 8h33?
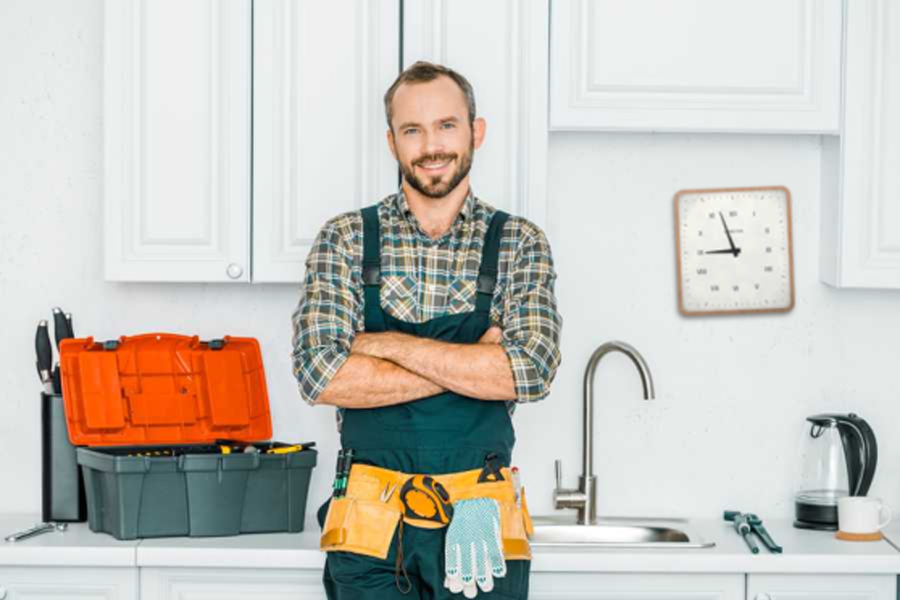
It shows 8h57
